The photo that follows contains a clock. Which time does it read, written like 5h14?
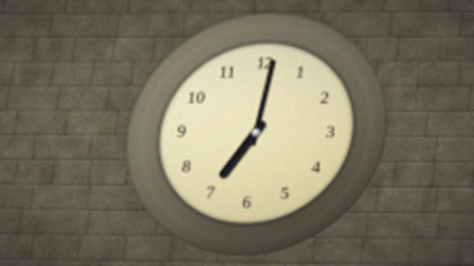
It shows 7h01
